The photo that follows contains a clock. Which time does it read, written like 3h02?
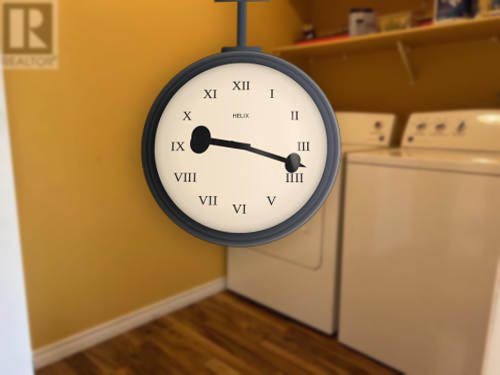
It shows 9h18
